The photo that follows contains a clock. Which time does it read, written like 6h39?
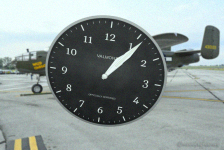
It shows 1h06
